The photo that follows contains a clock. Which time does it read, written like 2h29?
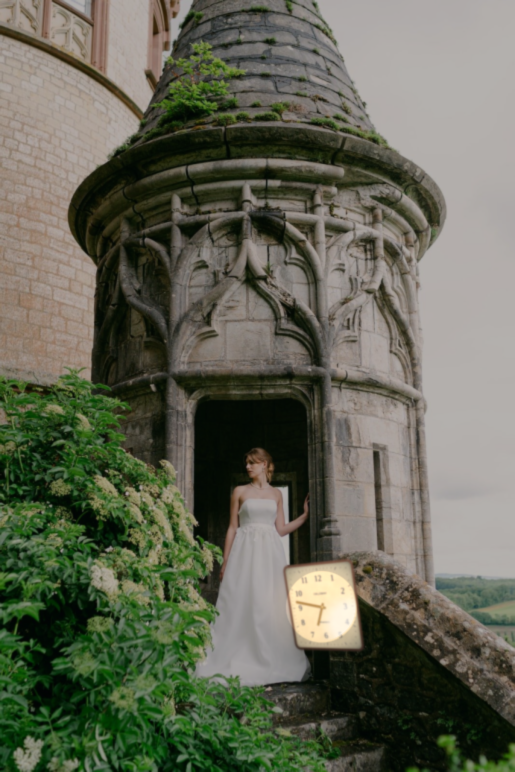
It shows 6h47
